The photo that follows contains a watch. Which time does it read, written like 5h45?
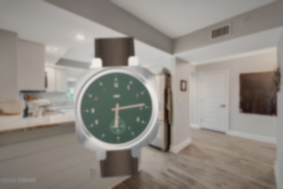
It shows 6h14
